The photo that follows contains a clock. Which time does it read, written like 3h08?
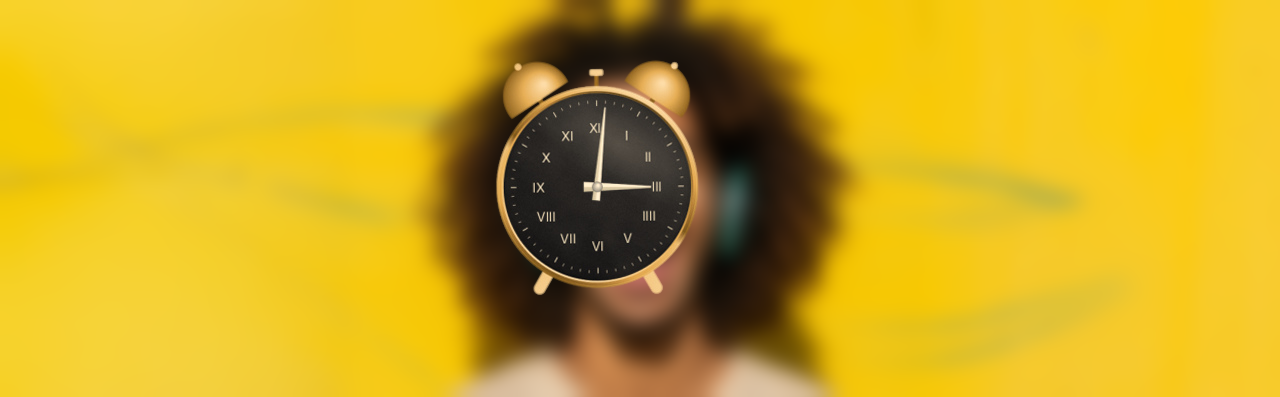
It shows 3h01
